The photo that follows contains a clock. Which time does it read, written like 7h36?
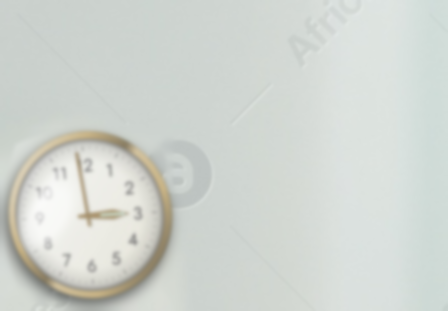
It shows 2h59
